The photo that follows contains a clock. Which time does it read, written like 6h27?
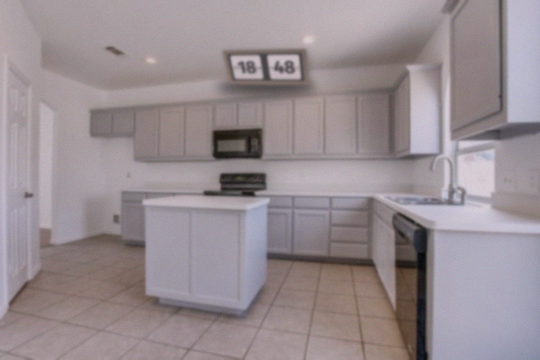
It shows 18h48
